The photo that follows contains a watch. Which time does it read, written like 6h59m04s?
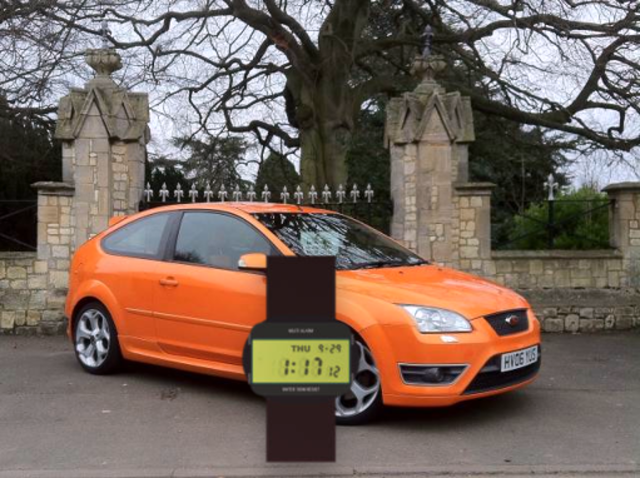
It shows 1h17m12s
